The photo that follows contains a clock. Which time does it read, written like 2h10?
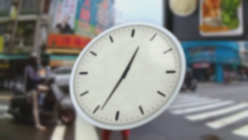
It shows 12h34
